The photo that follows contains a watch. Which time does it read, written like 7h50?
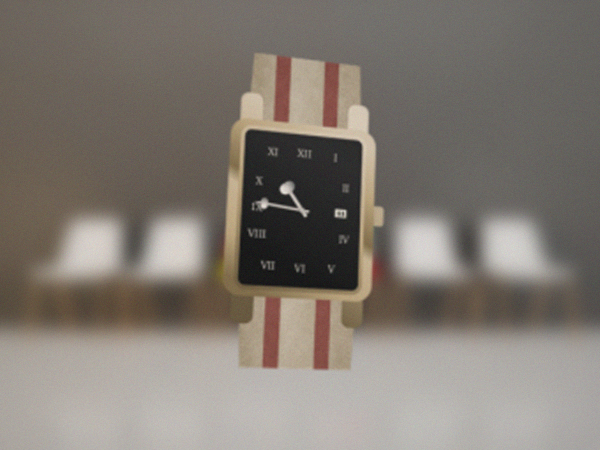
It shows 10h46
